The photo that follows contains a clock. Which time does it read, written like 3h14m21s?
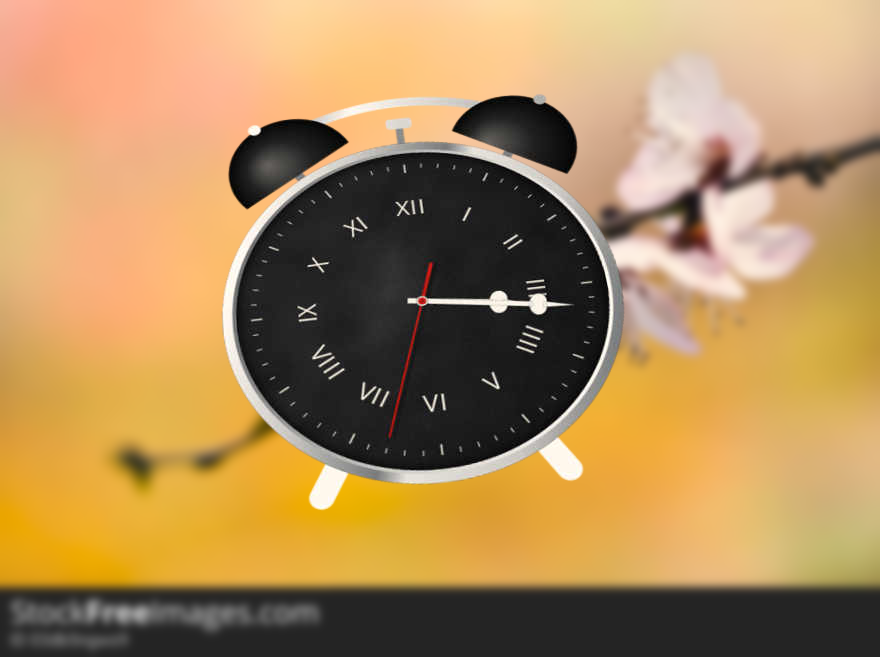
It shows 3h16m33s
